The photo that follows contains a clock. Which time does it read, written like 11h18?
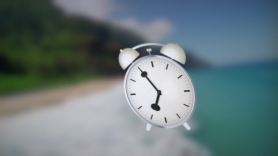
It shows 6h55
